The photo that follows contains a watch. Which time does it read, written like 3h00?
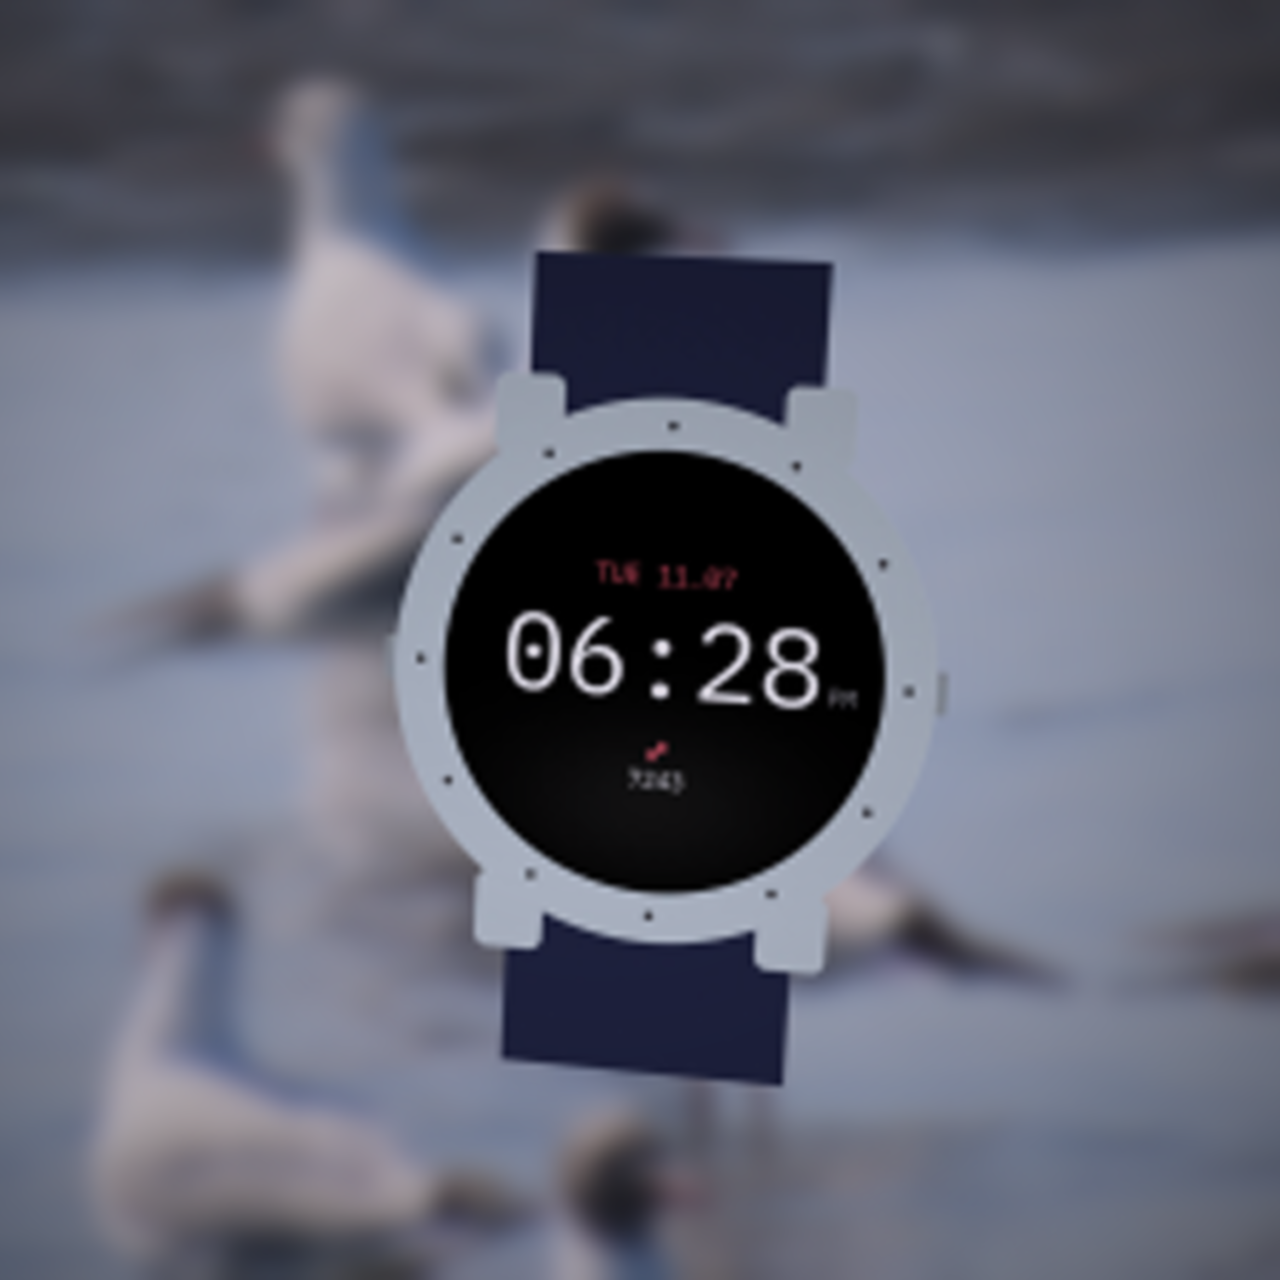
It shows 6h28
